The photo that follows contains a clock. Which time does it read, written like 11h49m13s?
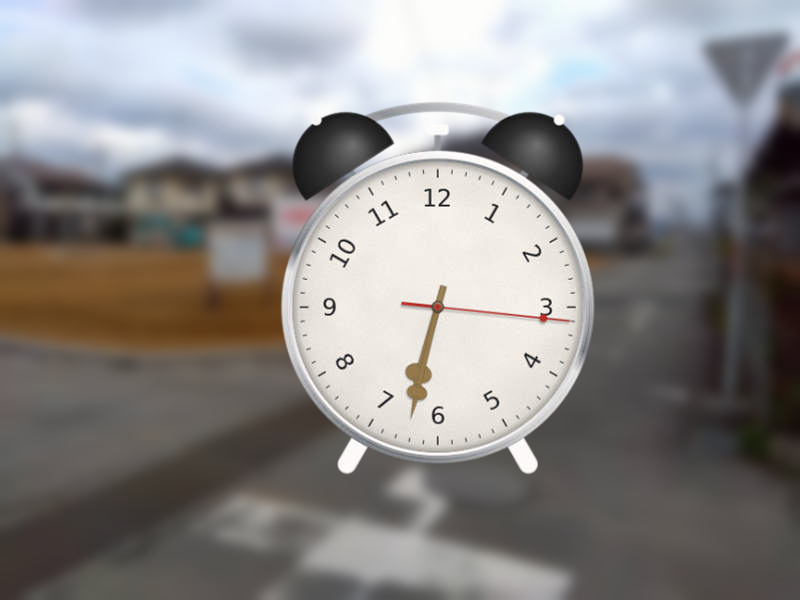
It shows 6h32m16s
